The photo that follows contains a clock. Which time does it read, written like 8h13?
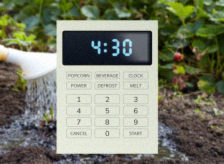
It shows 4h30
